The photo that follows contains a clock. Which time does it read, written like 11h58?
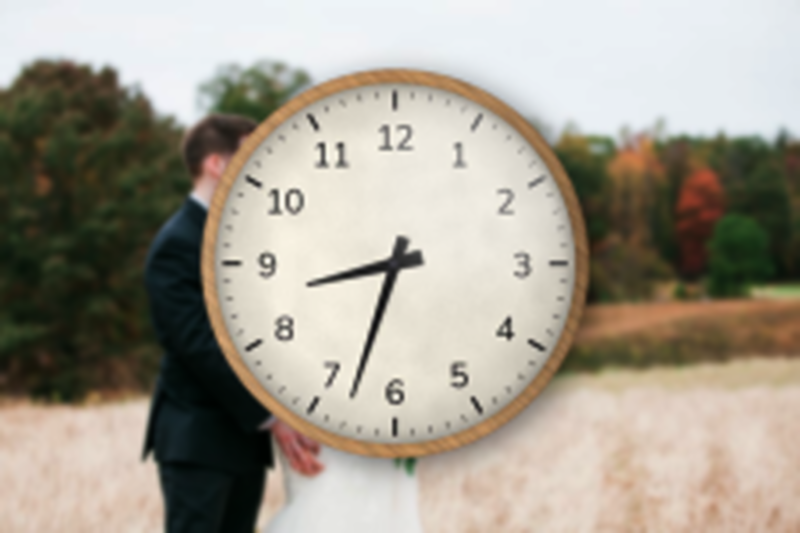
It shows 8h33
